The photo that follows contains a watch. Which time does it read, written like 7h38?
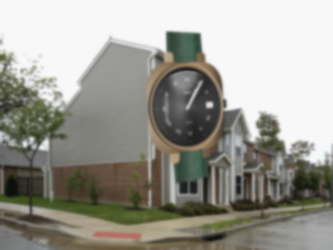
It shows 1h06
